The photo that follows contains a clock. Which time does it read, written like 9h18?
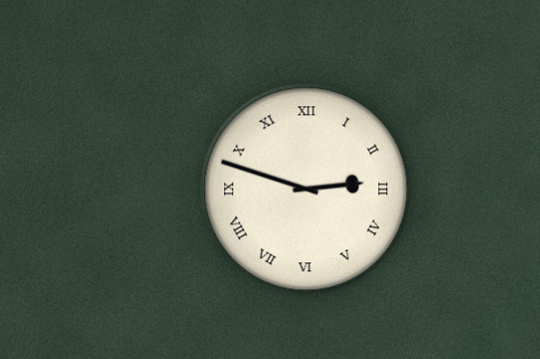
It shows 2h48
